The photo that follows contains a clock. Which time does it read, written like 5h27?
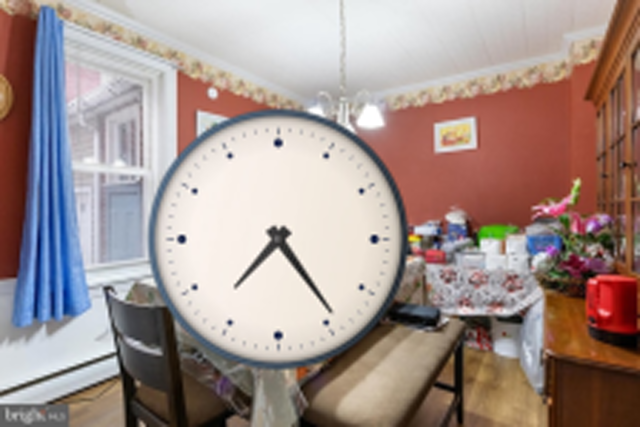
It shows 7h24
